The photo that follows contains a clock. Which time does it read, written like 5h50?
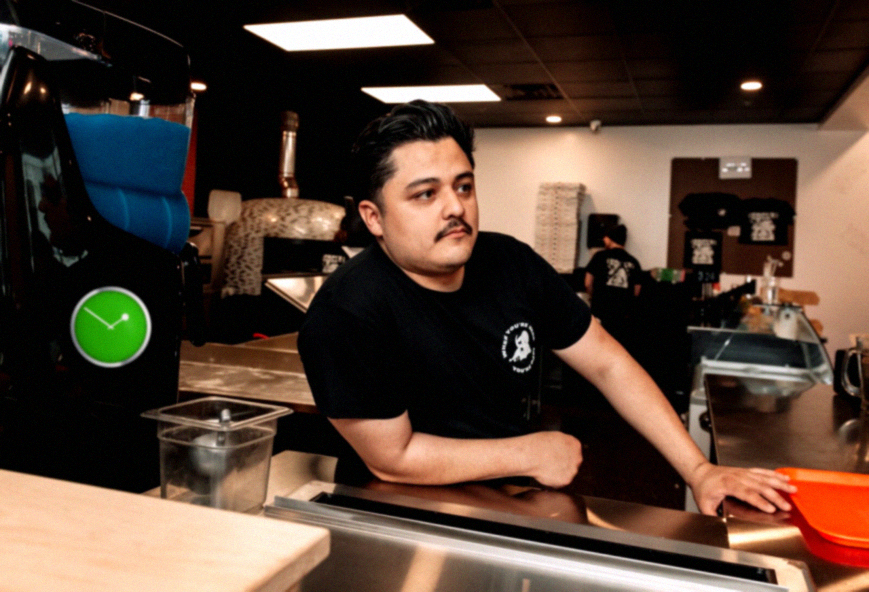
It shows 1h51
